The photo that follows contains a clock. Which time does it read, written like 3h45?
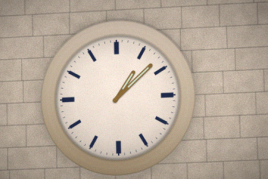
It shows 1h08
